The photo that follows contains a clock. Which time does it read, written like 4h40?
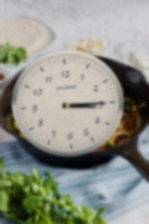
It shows 3h15
